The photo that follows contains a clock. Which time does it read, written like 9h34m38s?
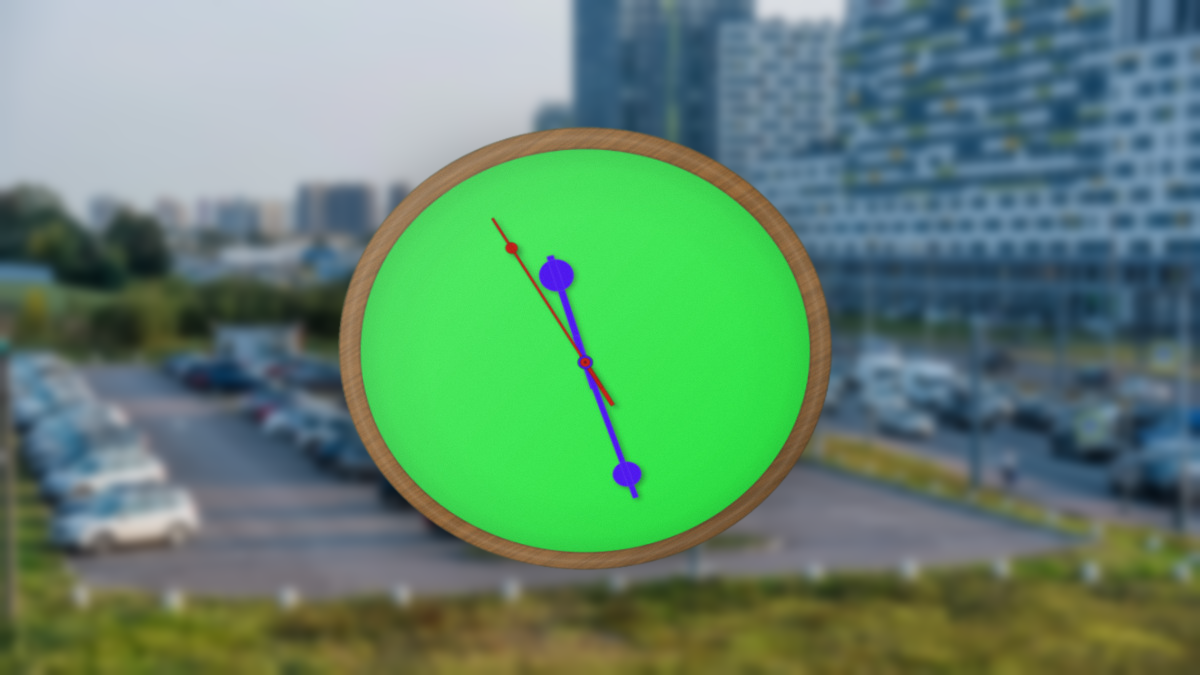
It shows 11h26m55s
